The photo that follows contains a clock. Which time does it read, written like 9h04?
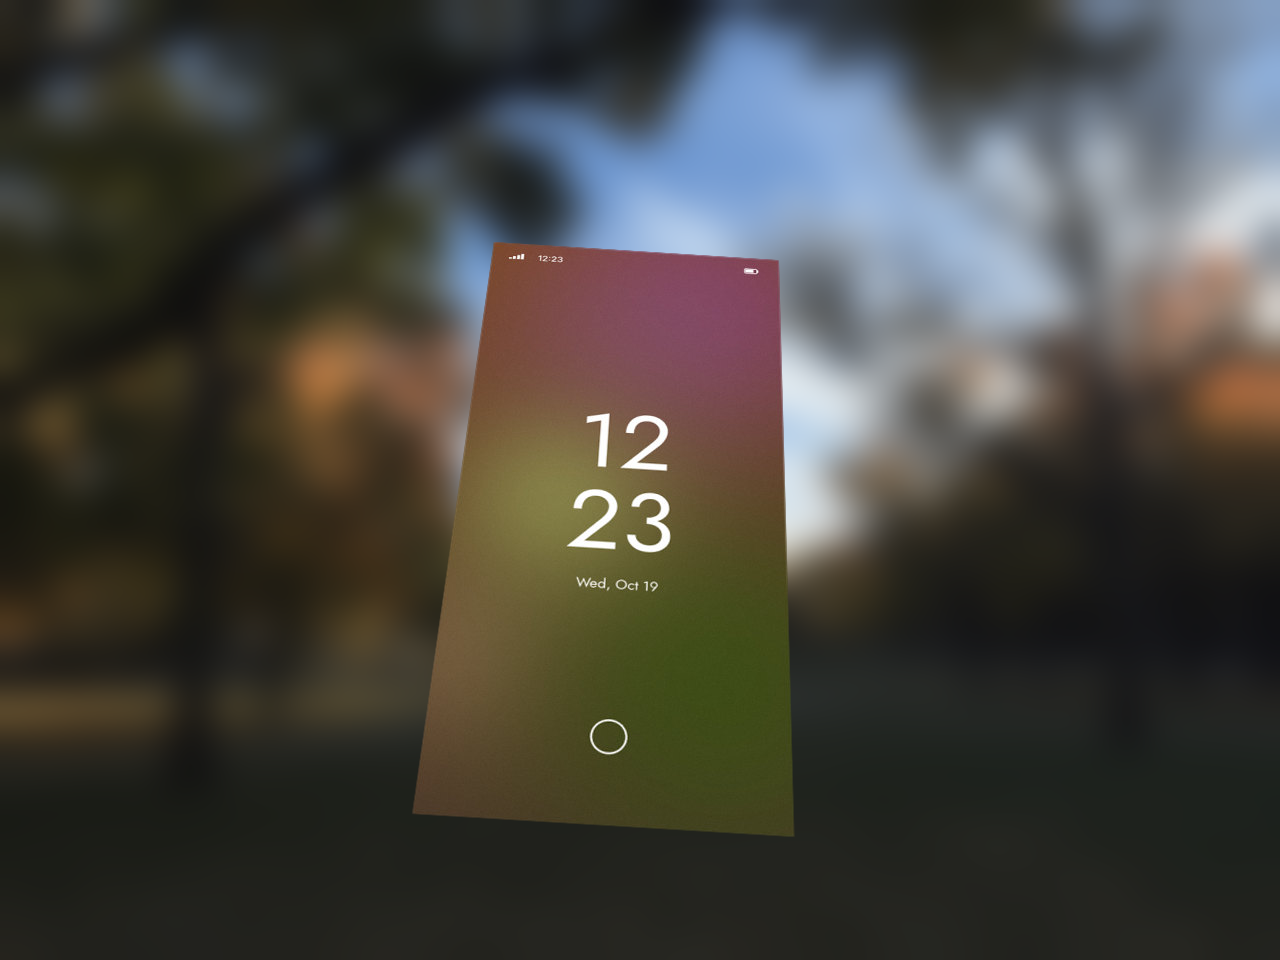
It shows 12h23
